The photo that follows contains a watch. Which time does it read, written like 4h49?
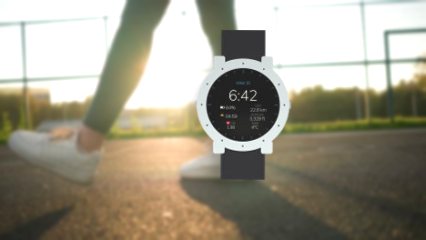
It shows 6h42
